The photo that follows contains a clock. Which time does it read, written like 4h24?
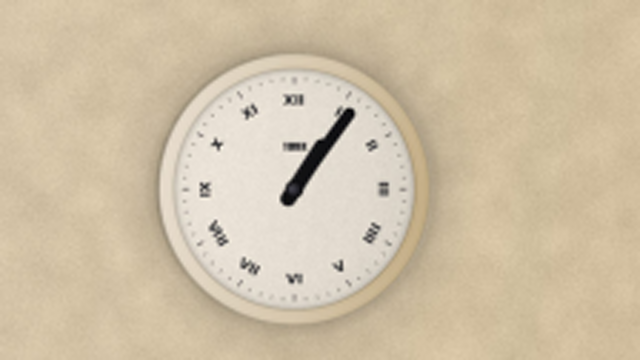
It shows 1h06
